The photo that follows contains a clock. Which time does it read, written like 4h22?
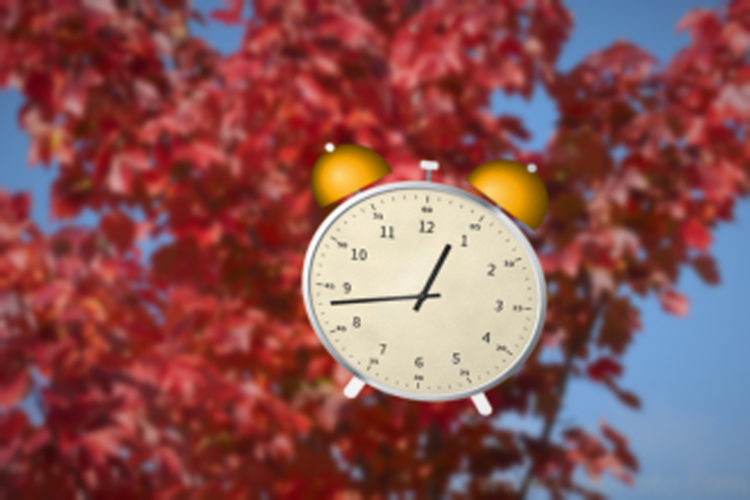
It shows 12h43
